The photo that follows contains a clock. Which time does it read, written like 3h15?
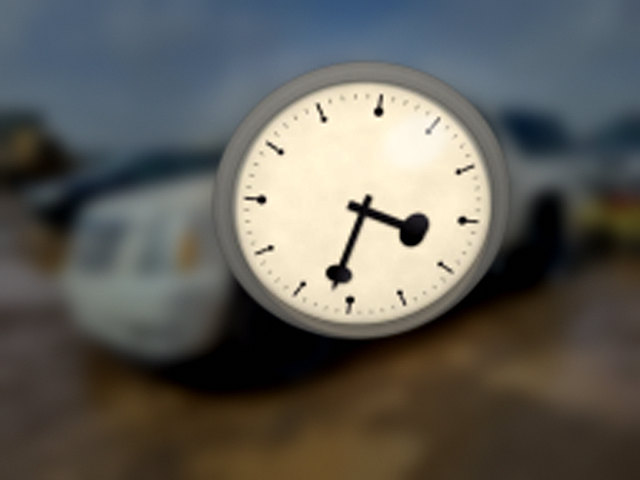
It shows 3h32
